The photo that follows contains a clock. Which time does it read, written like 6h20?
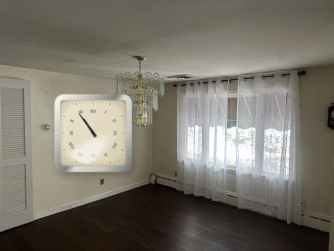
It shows 10h54
